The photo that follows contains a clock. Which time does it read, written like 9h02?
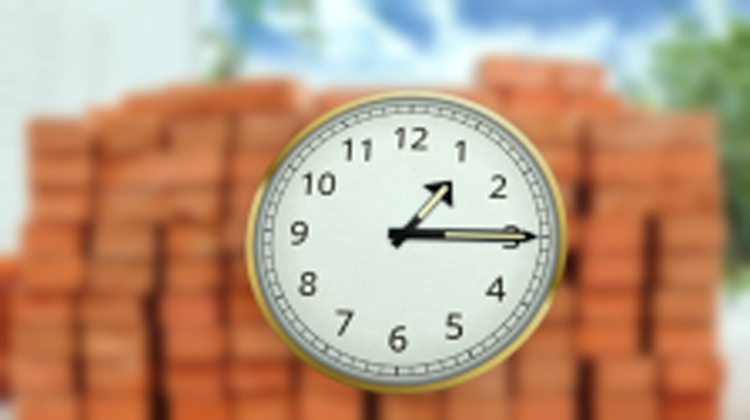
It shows 1h15
